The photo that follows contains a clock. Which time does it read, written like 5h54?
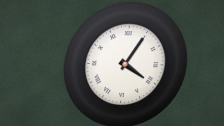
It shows 4h05
